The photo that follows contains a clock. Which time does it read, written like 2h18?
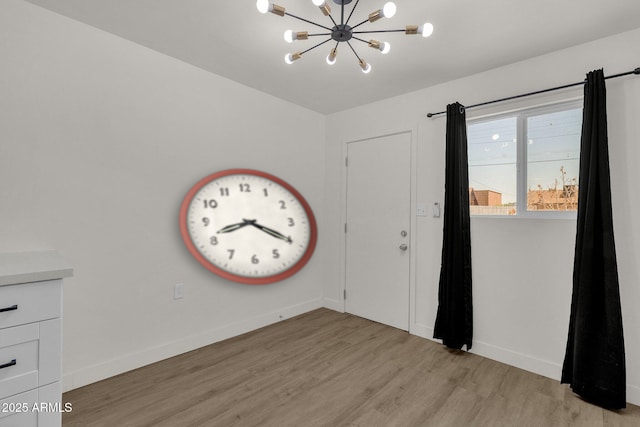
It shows 8h20
